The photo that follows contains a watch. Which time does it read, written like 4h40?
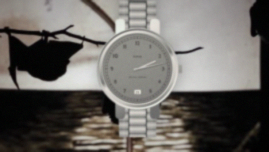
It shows 2h13
